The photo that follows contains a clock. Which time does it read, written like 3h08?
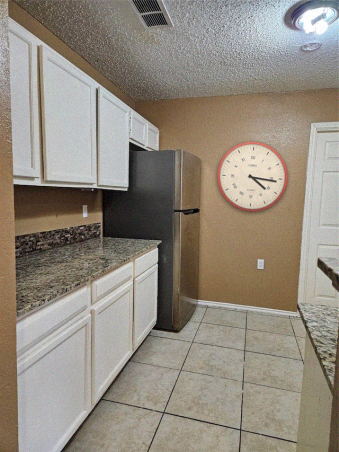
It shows 4h16
